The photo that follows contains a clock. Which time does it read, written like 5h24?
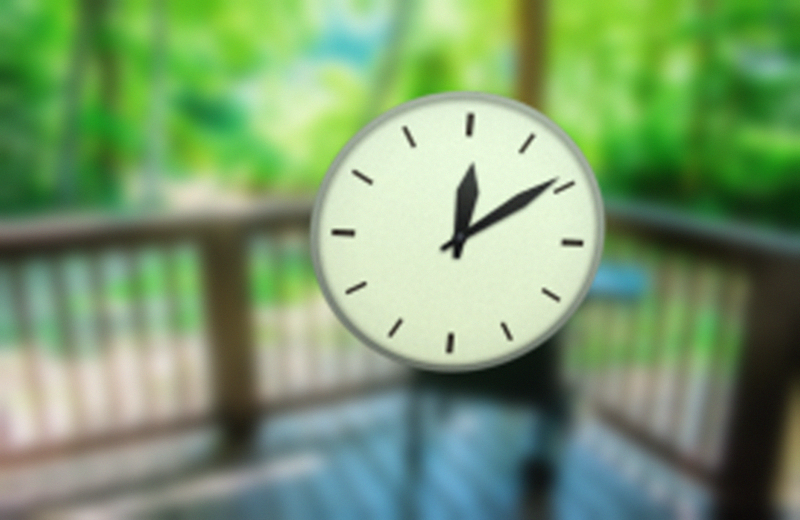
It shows 12h09
